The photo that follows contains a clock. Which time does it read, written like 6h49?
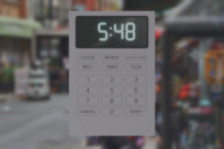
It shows 5h48
